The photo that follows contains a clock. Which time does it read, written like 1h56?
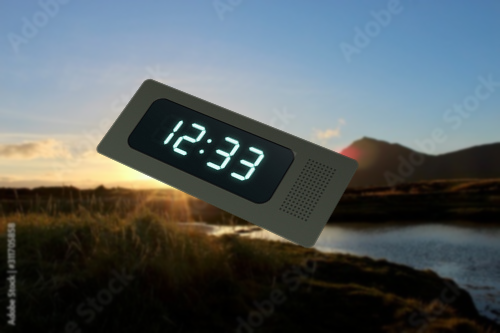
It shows 12h33
